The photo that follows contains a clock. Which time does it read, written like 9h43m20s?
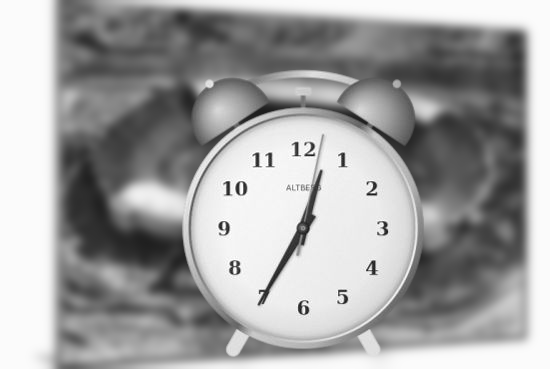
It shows 12h35m02s
